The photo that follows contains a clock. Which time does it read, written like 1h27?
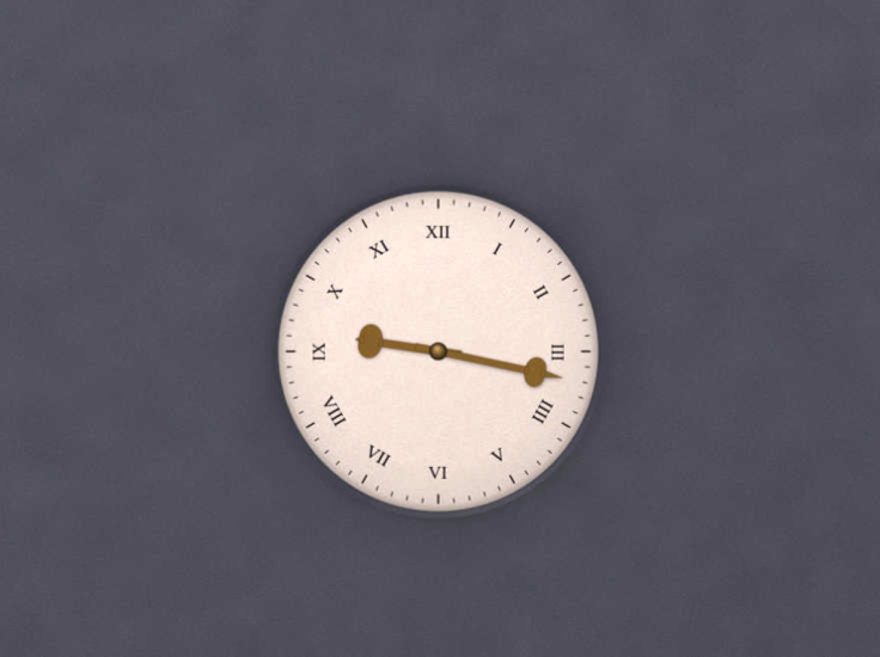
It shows 9h17
